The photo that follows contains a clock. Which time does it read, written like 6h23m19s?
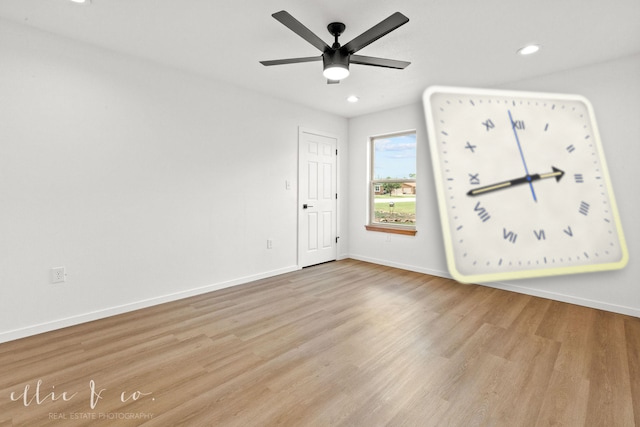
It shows 2h42m59s
